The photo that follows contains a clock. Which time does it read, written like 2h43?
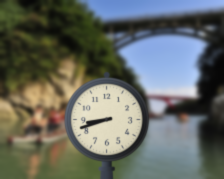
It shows 8h42
